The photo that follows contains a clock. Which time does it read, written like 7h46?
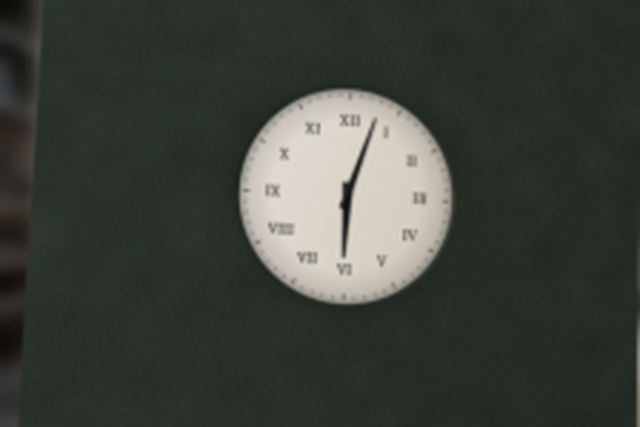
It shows 6h03
